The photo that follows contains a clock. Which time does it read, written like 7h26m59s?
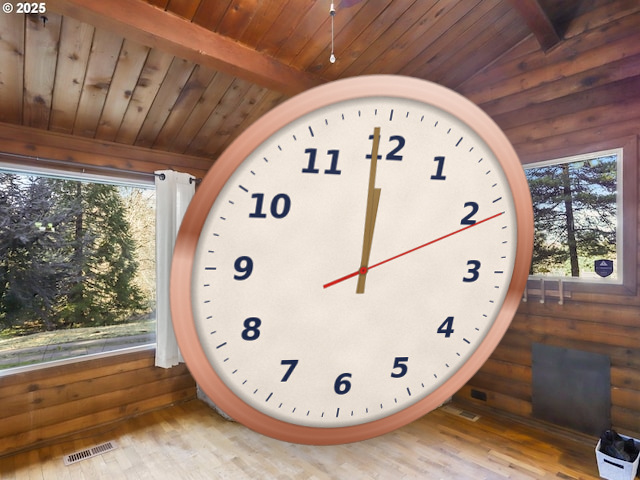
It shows 11h59m11s
